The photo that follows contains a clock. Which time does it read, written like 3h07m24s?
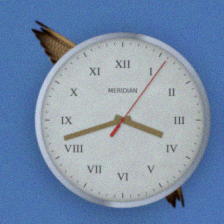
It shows 3h42m06s
